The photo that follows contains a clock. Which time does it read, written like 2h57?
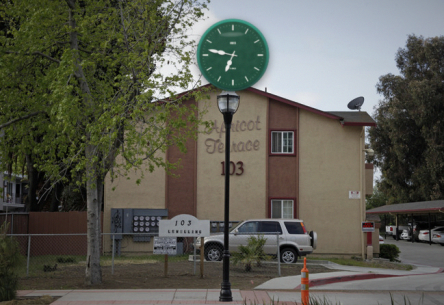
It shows 6h47
